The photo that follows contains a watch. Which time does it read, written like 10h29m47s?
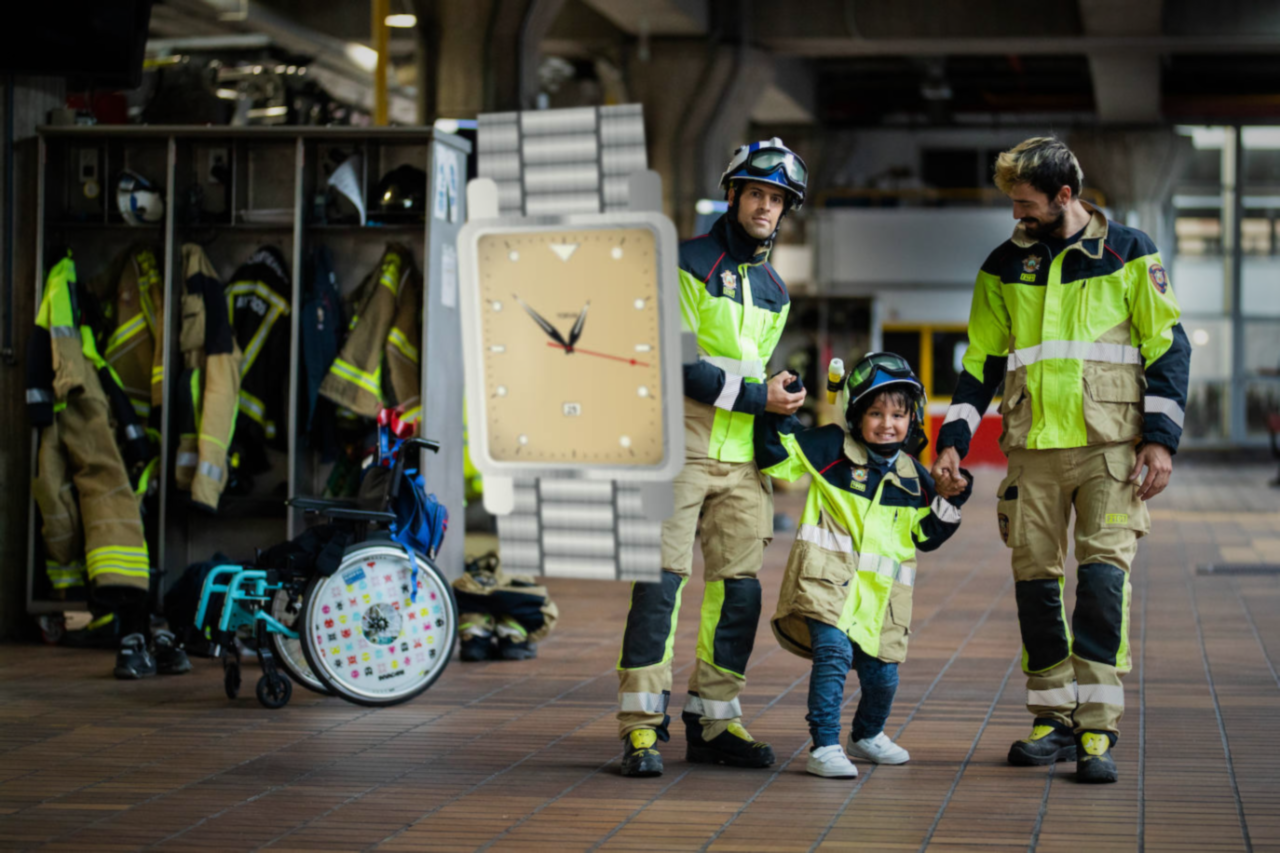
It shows 12h52m17s
